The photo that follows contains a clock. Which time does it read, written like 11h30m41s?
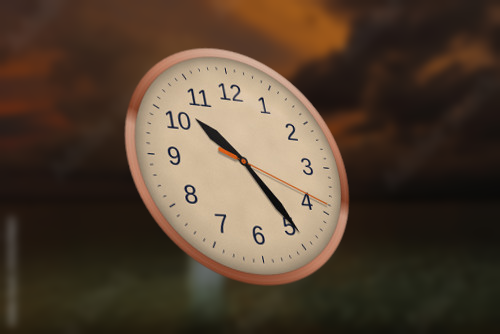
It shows 10h24m19s
